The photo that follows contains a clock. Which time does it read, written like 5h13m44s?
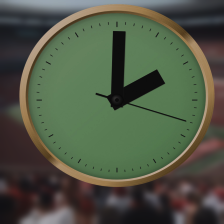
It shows 2h00m18s
